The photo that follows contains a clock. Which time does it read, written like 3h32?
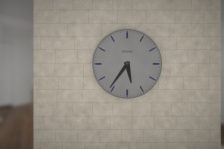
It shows 5h36
